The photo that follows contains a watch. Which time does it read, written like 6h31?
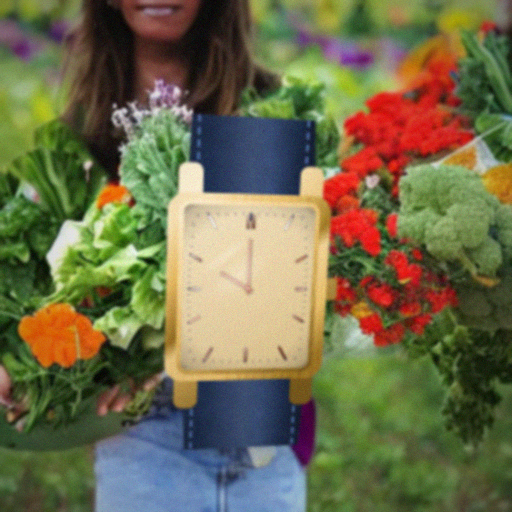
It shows 10h00
